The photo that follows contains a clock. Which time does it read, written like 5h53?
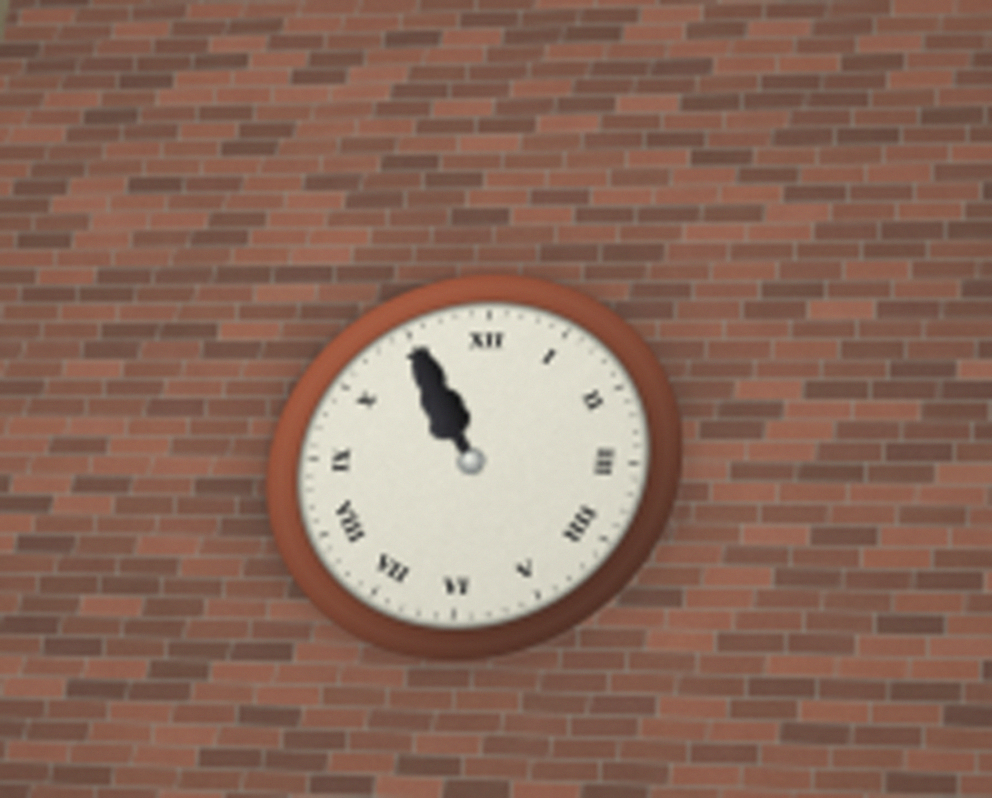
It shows 10h55
